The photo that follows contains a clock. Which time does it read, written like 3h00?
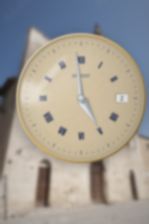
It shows 4h59
